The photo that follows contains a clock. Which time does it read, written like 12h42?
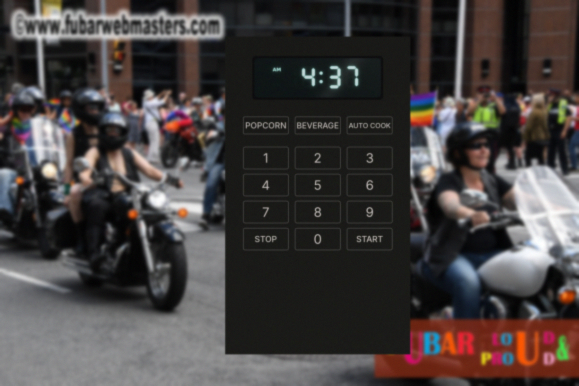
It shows 4h37
